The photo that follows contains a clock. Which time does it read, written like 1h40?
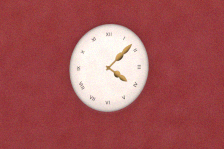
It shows 4h08
